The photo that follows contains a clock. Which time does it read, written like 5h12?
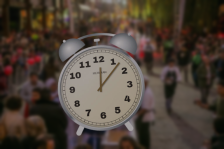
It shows 12h07
